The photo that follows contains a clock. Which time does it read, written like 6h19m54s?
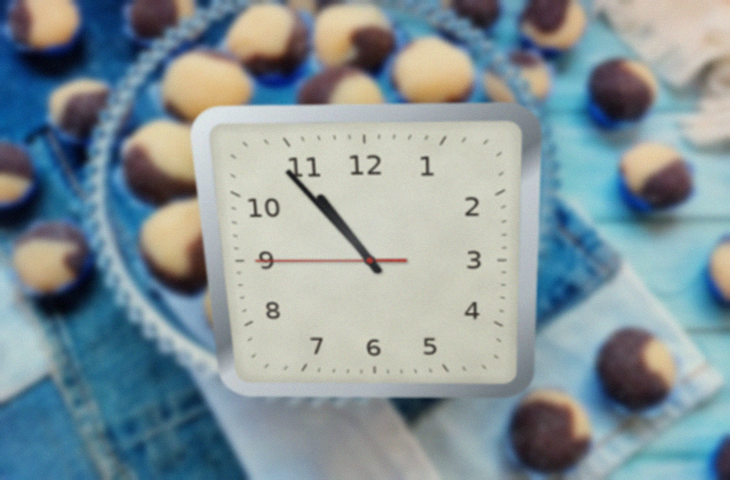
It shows 10h53m45s
